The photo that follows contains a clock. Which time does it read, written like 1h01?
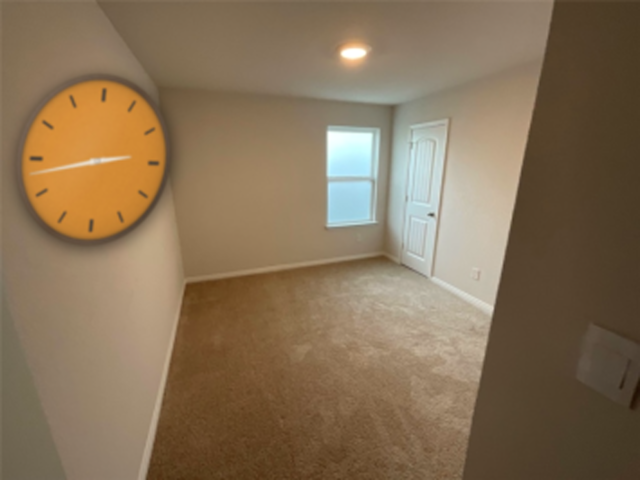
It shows 2h43
